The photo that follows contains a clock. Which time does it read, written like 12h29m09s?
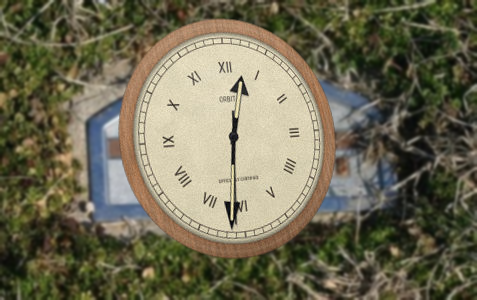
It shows 12h31m31s
